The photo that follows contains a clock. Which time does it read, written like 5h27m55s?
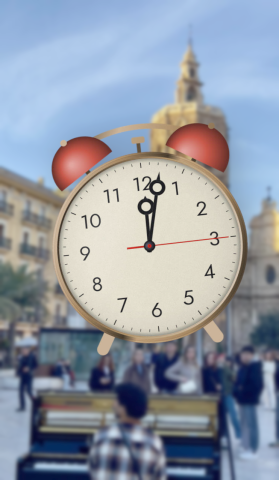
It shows 12h02m15s
